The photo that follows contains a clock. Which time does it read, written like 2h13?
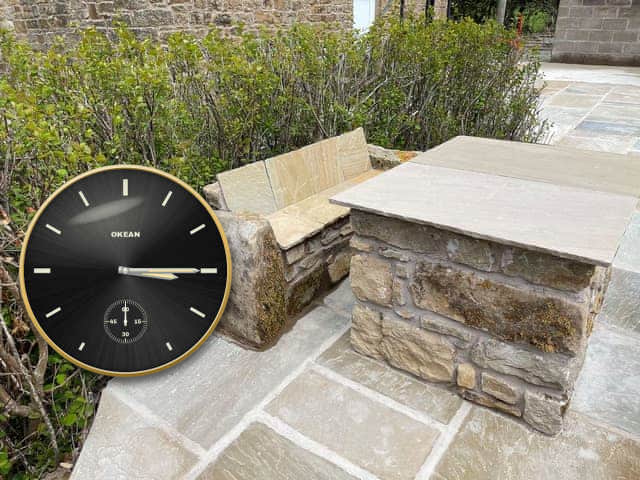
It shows 3h15
